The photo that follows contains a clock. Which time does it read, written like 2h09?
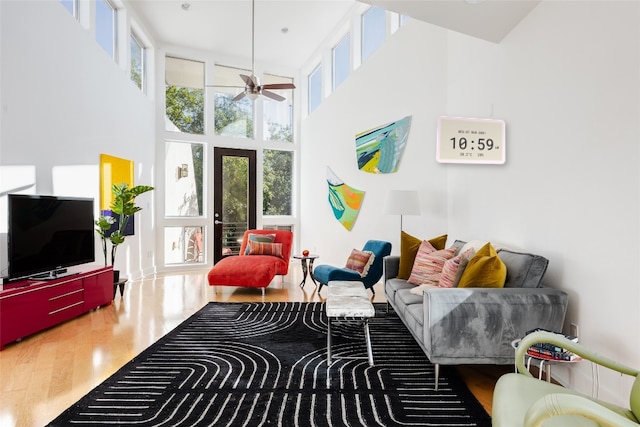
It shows 10h59
